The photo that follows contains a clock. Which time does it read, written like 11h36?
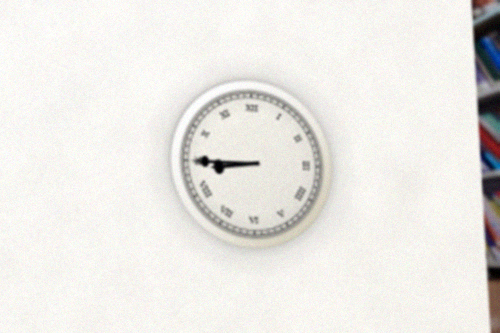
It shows 8h45
